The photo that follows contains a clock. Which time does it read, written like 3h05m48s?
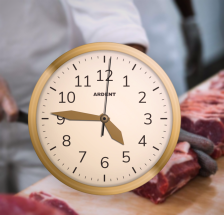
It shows 4h46m01s
